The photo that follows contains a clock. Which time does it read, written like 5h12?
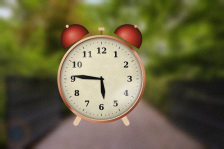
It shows 5h46
